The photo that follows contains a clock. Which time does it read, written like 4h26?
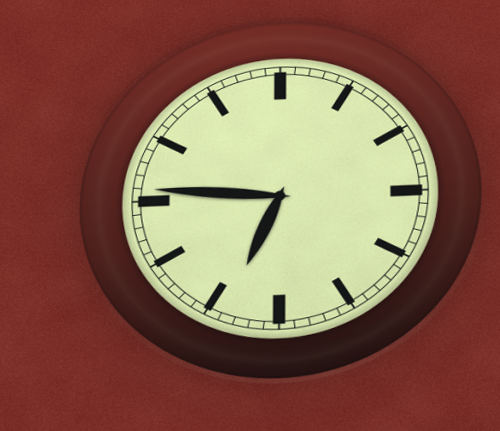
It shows 6h46
